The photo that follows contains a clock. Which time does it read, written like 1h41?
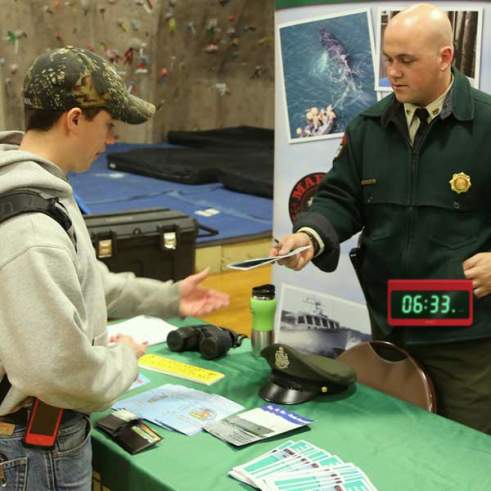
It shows 6h33
